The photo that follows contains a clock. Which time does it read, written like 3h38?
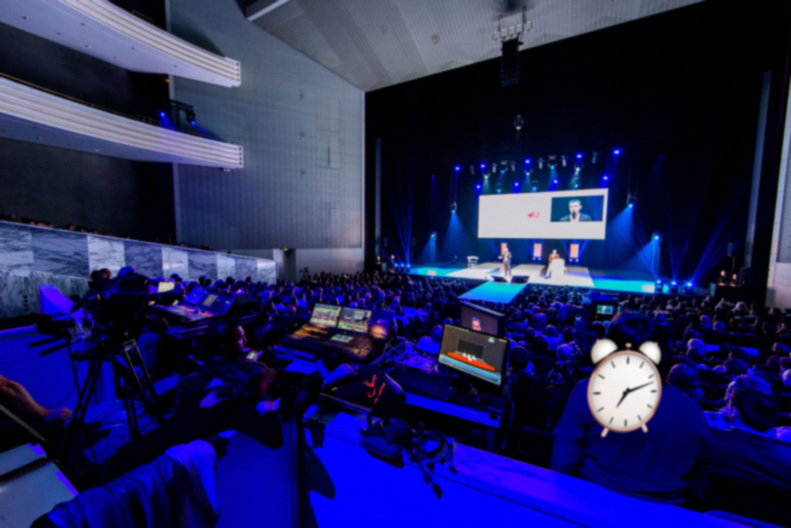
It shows 7h12
